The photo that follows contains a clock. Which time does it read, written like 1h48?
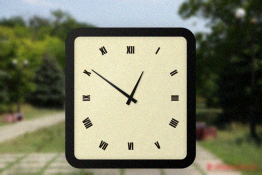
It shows 12h51
